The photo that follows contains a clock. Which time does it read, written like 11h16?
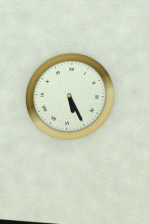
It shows 5h25
